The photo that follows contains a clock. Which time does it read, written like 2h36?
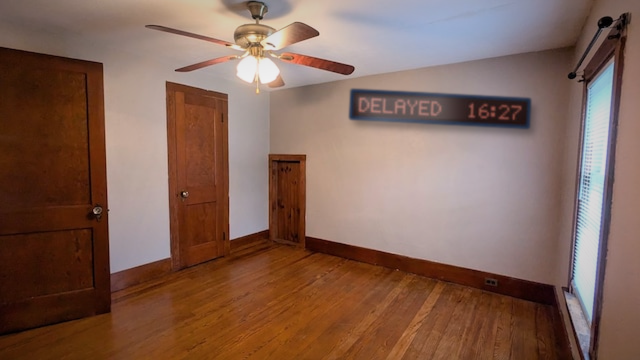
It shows 16h27
